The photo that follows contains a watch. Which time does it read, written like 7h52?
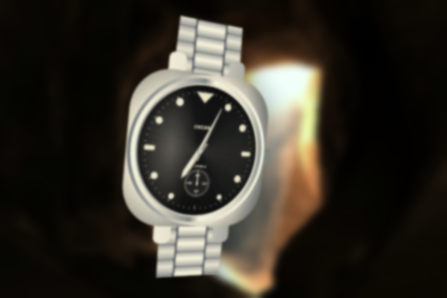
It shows 7h04
